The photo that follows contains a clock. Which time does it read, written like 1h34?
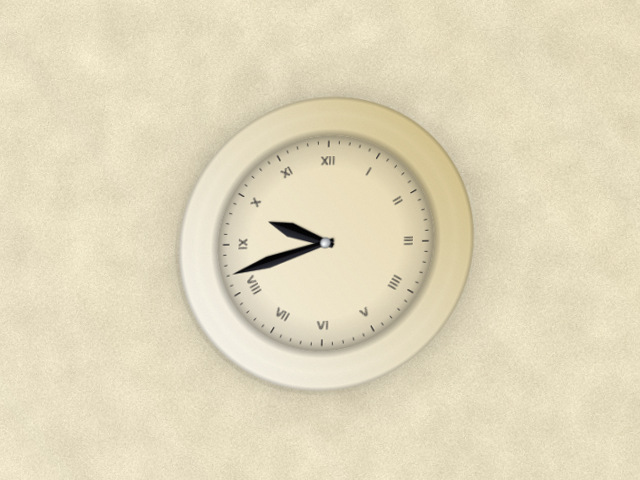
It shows 9h42
